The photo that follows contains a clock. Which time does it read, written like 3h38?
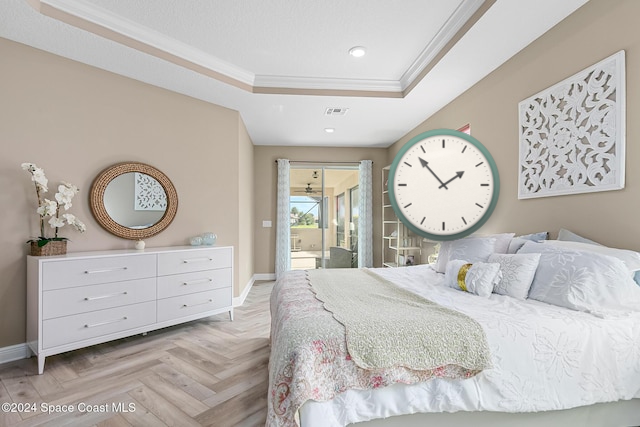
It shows 1h53
